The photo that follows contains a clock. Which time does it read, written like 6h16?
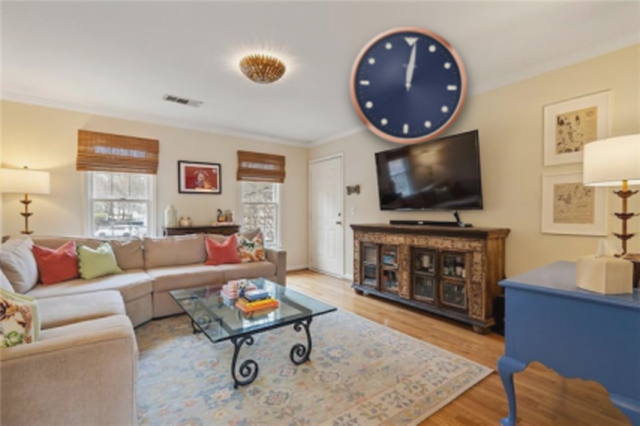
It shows 12h01
